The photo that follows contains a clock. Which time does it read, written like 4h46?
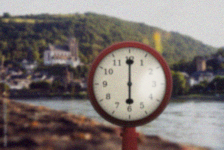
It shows 6h00
